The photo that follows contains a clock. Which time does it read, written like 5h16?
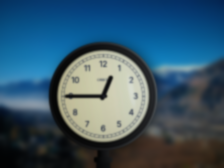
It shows 12h45
